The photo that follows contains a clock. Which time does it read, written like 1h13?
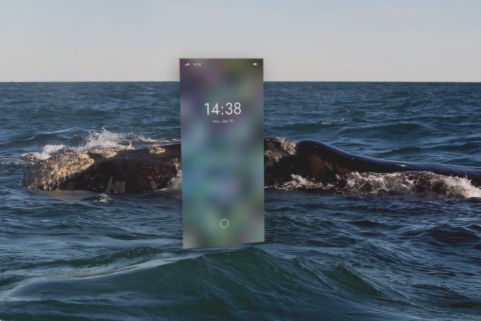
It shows 14h38
